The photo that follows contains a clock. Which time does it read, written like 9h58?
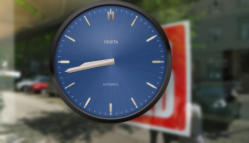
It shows 8h43
